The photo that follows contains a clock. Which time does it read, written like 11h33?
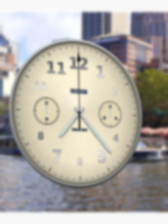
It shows 7h23
